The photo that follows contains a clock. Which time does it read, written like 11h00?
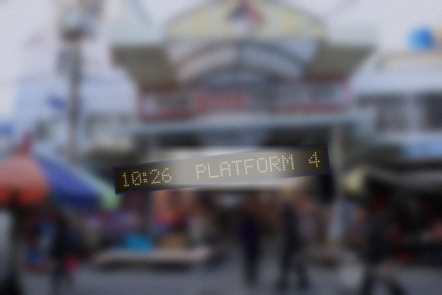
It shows 10h26
